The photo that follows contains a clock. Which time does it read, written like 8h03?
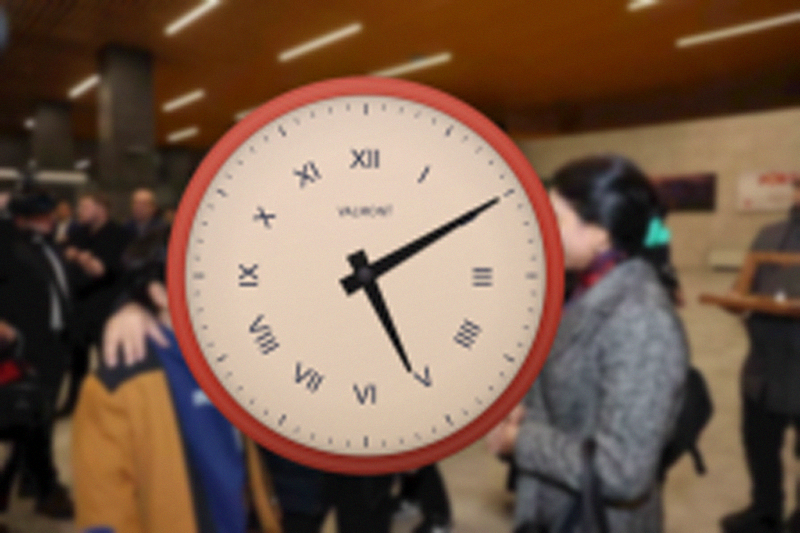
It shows 5h10
